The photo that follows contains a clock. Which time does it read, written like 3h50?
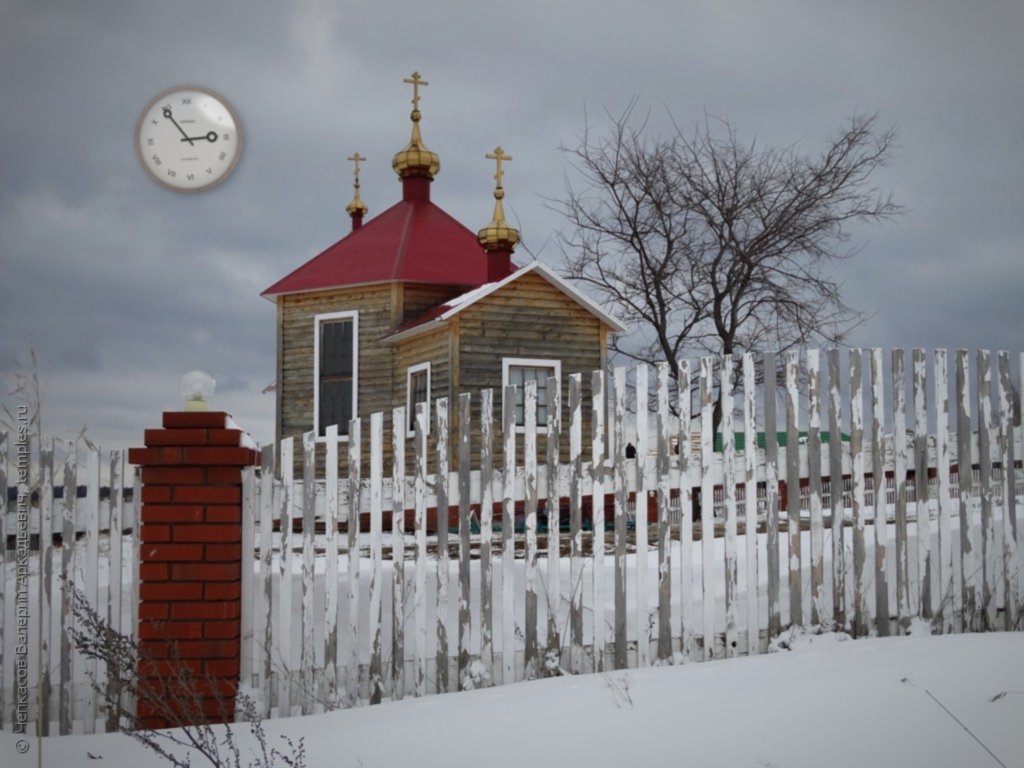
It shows 2h54
